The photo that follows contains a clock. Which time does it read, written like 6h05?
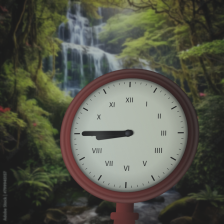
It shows 8h45
